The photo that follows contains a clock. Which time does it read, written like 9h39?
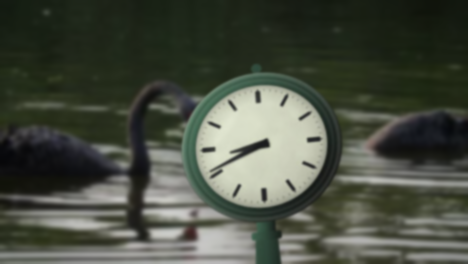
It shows 8h41
